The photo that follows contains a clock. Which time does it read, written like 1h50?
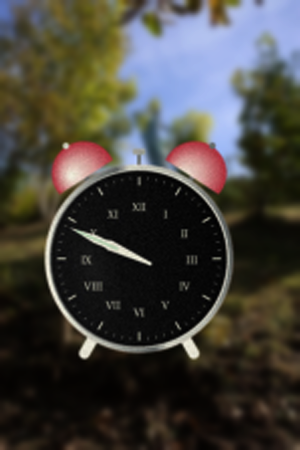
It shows 9h49
